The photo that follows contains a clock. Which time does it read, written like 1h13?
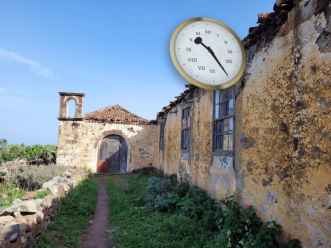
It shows 10h25
